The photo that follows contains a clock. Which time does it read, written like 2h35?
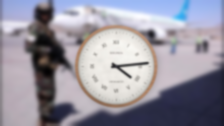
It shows 4h14
